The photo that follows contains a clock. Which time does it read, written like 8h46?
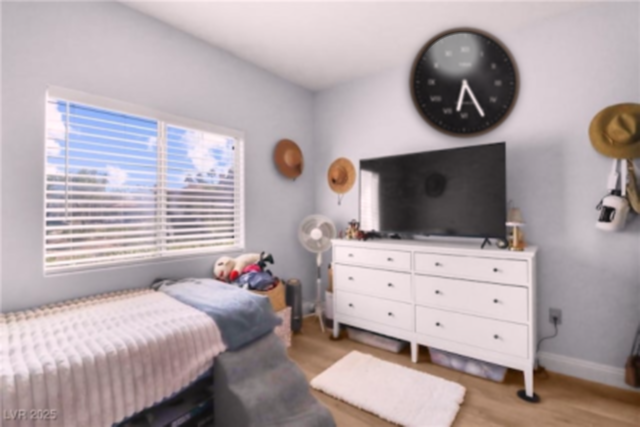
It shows 6h25
